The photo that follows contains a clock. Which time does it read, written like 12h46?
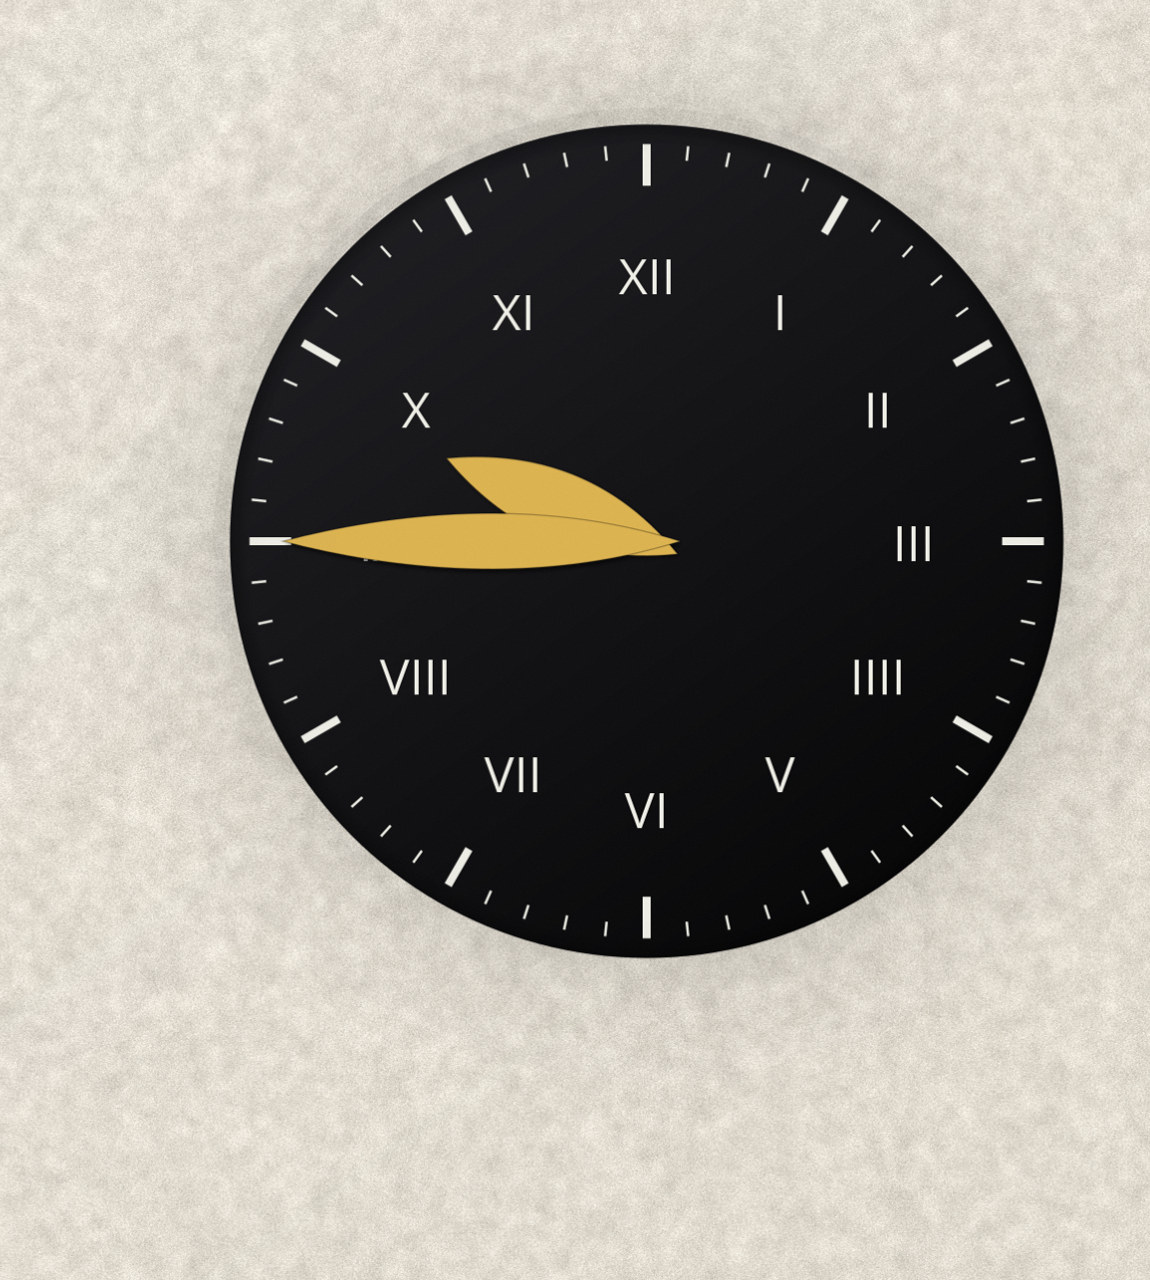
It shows 9h45
